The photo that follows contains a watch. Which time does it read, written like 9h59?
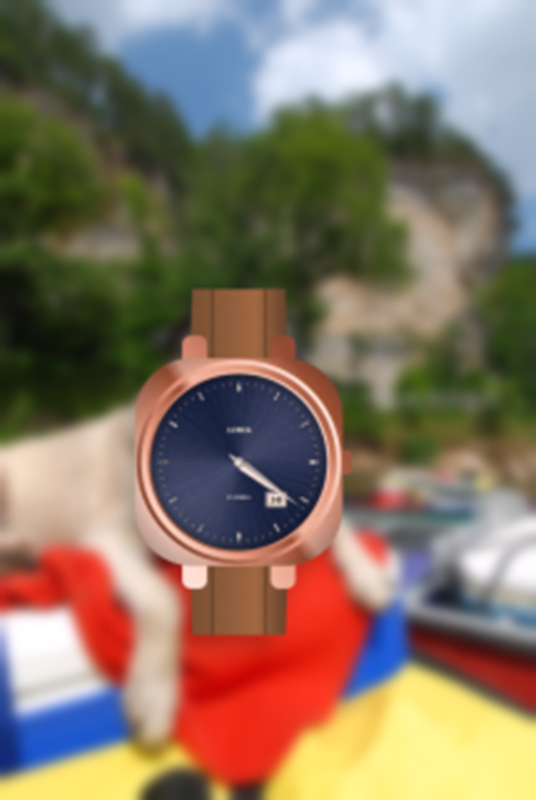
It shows 4h21
